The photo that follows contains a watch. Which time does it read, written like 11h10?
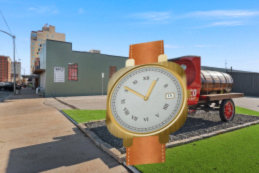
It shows 12h51
